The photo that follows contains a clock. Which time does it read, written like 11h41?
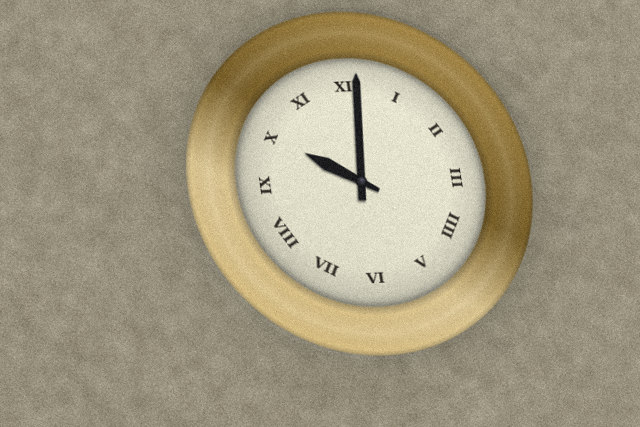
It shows 10h01
